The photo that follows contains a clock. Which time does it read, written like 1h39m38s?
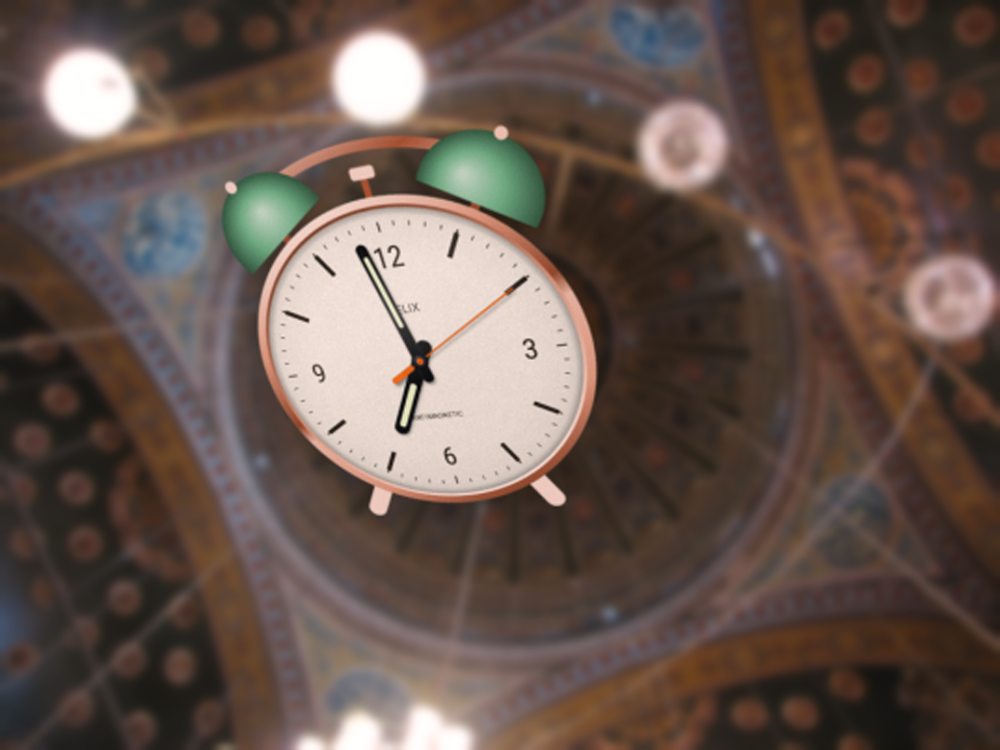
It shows 6h58m10s
